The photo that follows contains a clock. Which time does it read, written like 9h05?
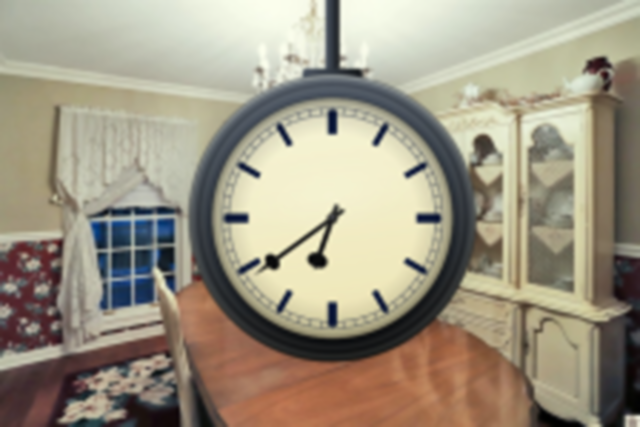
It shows 6h39
